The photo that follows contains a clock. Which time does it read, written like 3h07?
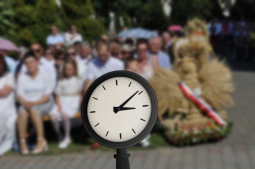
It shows 3h09
